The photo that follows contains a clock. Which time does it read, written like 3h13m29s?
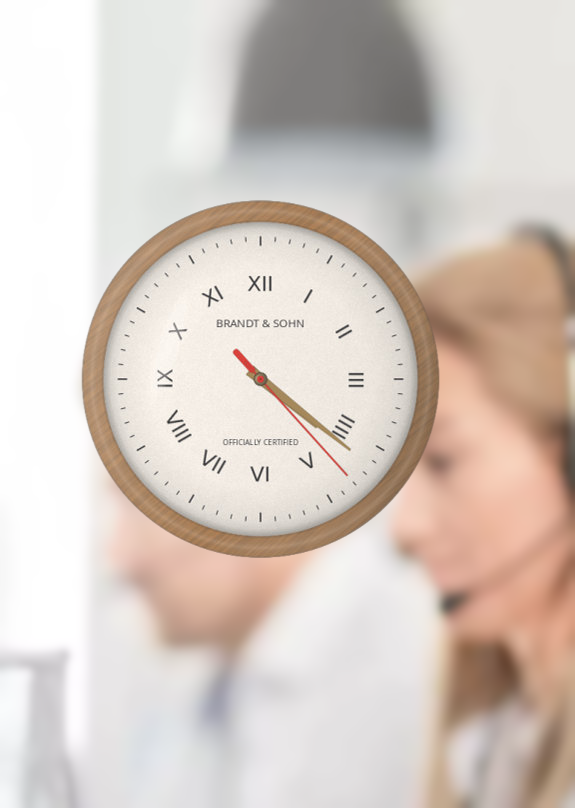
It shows 4h21m23s
